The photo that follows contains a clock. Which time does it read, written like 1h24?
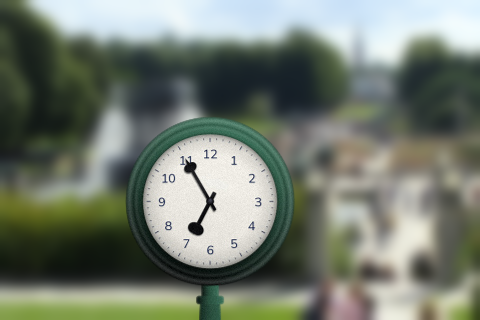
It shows 6h55
